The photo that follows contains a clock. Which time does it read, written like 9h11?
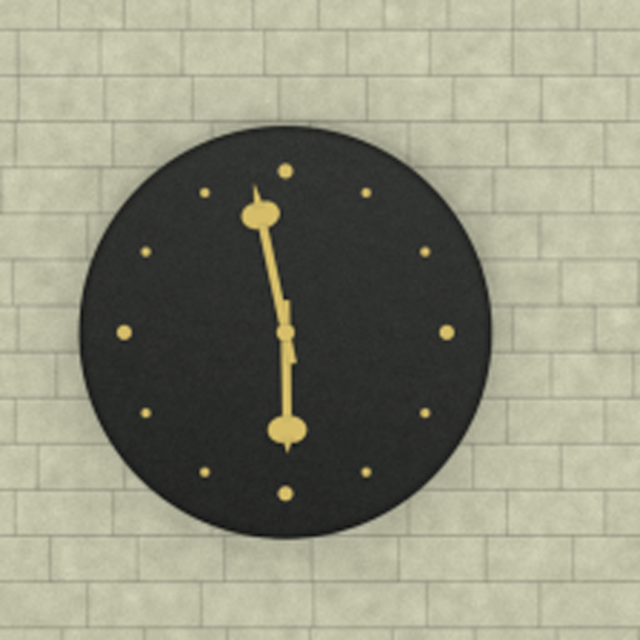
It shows 5h58
